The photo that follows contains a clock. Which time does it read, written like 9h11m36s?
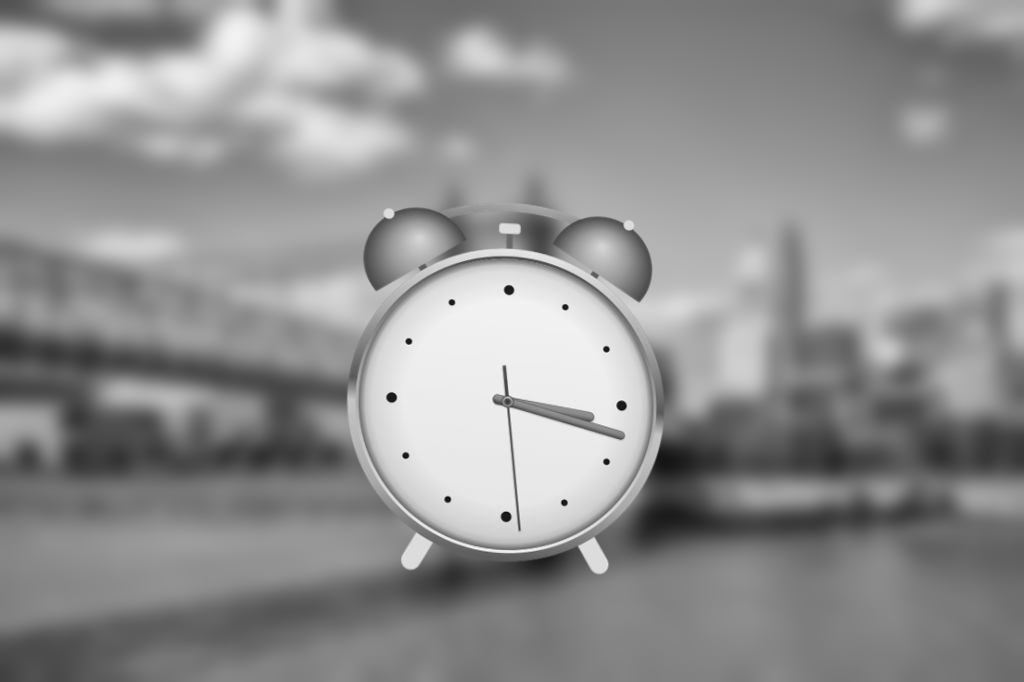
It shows 3h17m29s
